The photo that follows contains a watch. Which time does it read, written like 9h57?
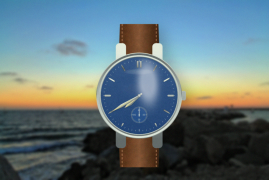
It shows 7h40
